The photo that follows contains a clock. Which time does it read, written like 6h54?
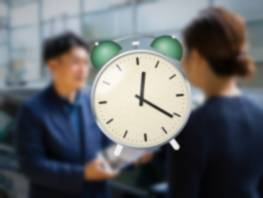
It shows 12h21
